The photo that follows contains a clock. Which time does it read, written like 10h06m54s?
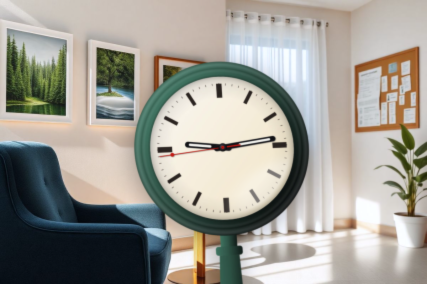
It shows 9h13m44s
